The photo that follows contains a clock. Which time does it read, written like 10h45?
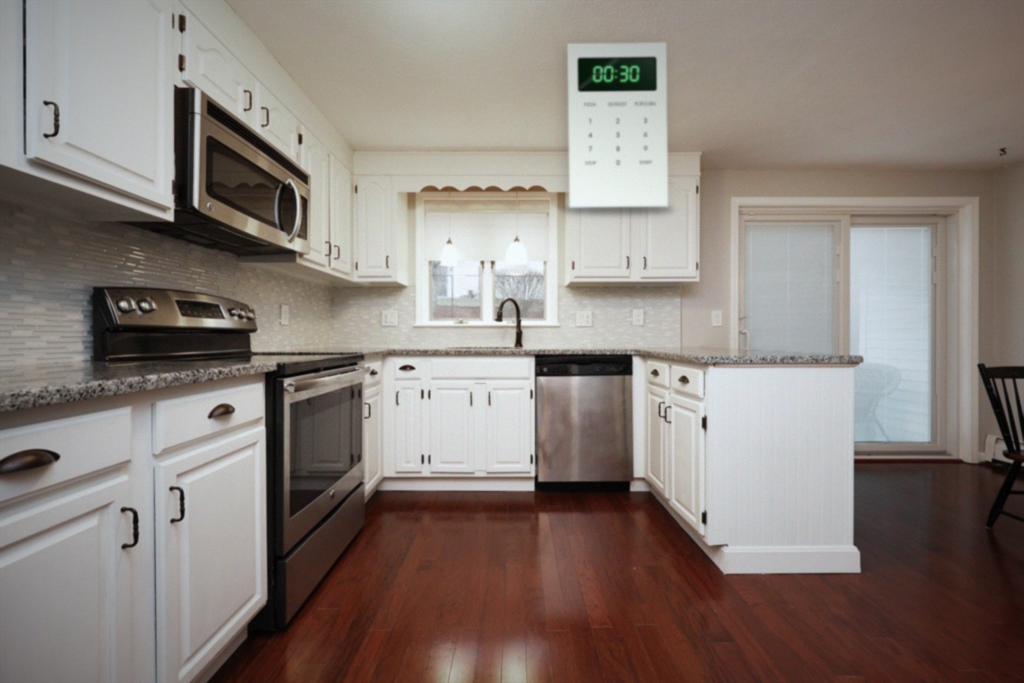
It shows 0h30
